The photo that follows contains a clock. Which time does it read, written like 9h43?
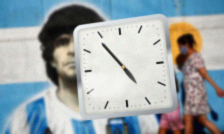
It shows 4h54
